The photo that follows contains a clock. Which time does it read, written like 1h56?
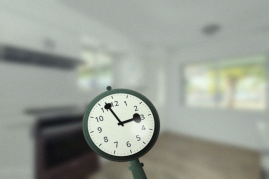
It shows 2h57
